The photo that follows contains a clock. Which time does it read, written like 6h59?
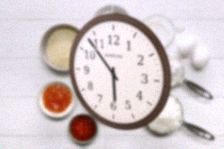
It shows 5h53
